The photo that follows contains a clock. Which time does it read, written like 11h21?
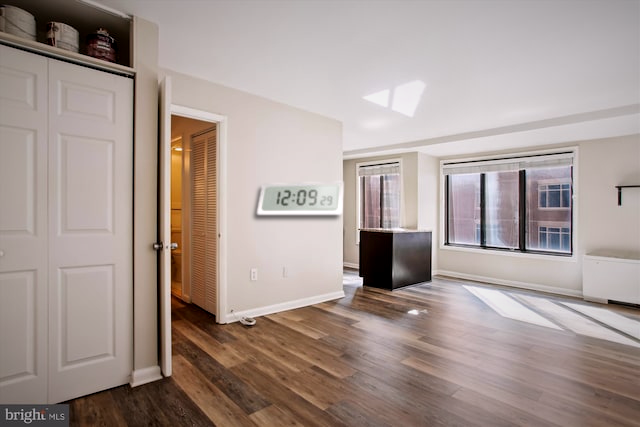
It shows 12h09
